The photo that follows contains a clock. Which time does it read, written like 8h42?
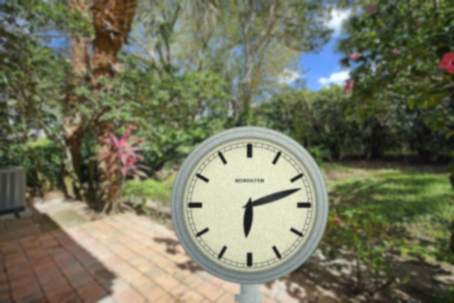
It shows 6h12
